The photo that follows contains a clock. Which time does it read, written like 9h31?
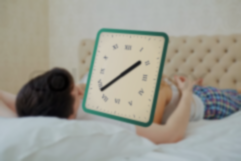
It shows 1h38
